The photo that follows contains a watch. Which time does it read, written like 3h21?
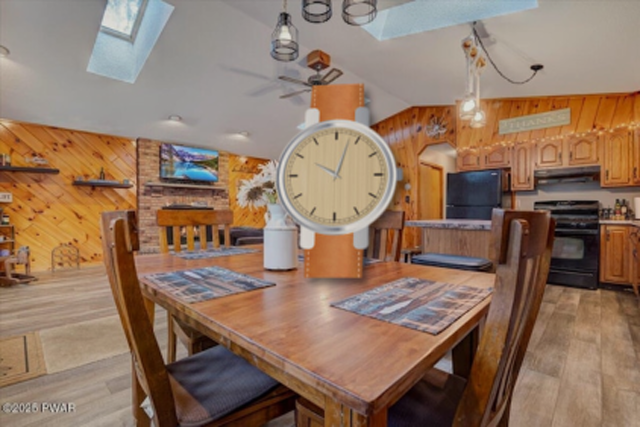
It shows 10h03
